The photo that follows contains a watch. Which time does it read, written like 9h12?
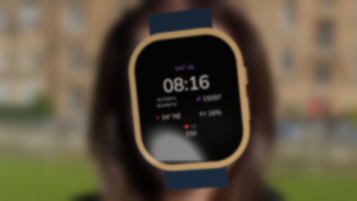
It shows 8h16
